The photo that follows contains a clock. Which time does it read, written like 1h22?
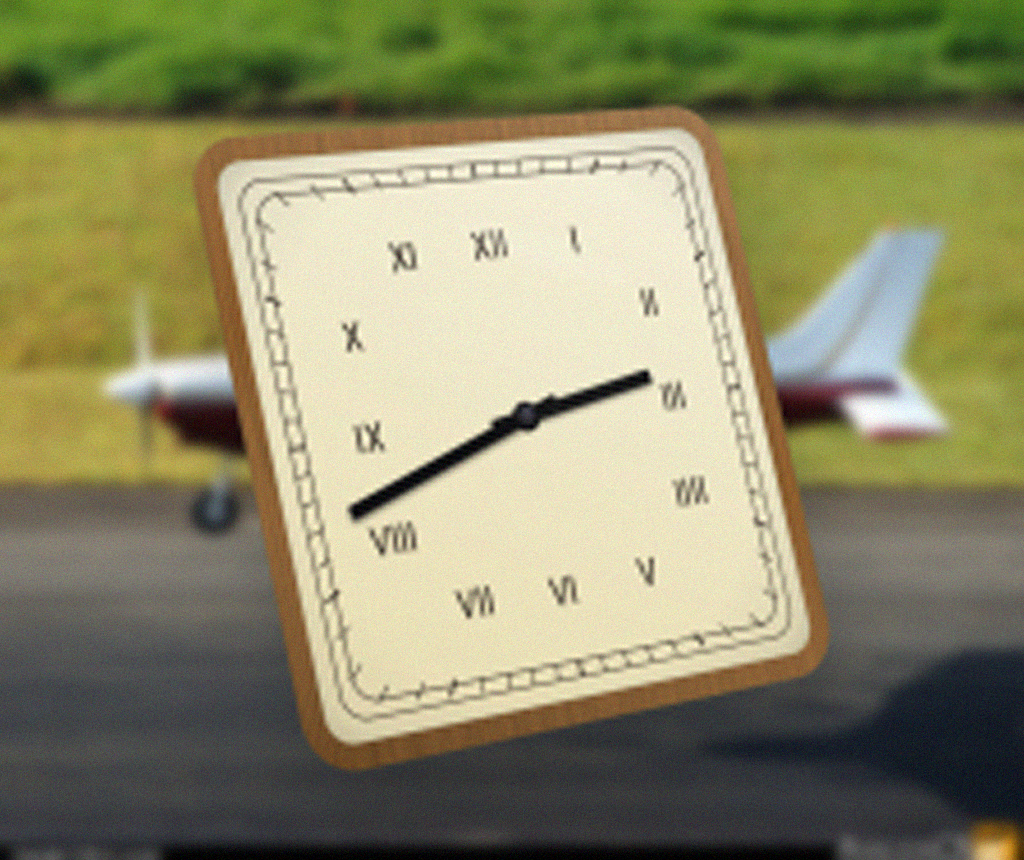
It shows 2h42
